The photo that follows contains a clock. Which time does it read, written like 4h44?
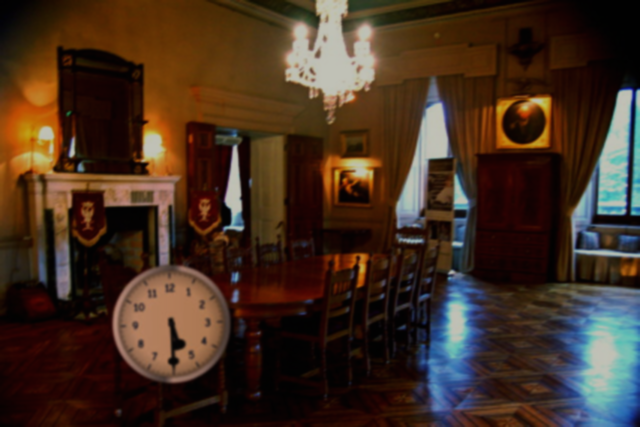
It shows 5h30
